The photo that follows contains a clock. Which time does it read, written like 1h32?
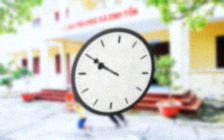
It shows 9h50
